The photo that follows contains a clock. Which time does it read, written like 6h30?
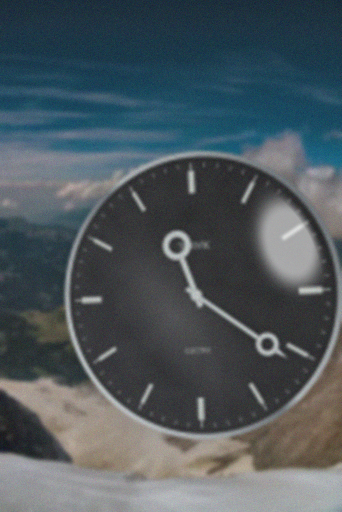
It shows 11h21
